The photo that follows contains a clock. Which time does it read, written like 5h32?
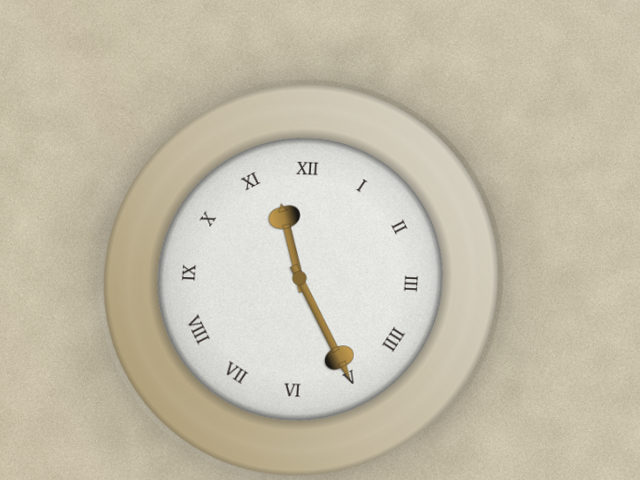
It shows 11h25
